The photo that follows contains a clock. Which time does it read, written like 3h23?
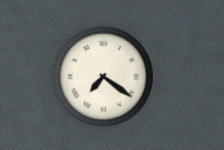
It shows 7h21
